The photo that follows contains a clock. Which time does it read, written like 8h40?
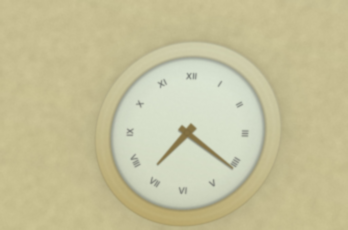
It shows 7h21
